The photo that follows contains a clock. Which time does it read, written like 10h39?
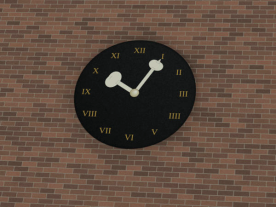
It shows 10h05
